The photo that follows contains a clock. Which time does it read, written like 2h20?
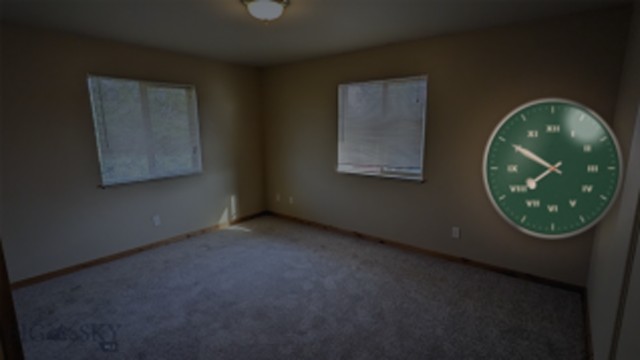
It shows 7h50
